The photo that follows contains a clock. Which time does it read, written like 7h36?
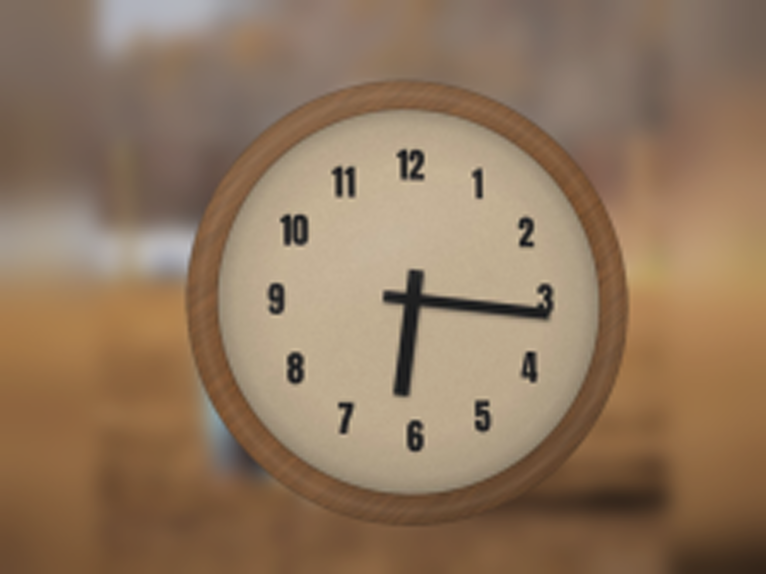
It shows 6h16
